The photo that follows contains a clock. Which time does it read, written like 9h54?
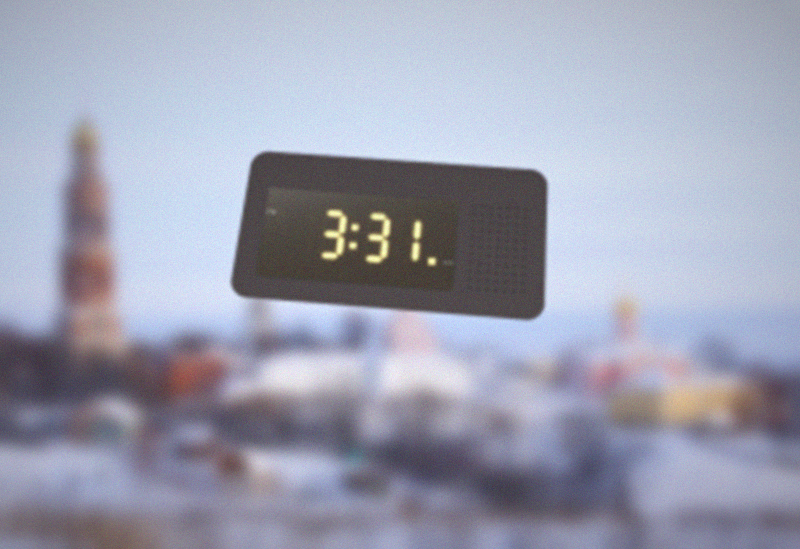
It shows 3h31
